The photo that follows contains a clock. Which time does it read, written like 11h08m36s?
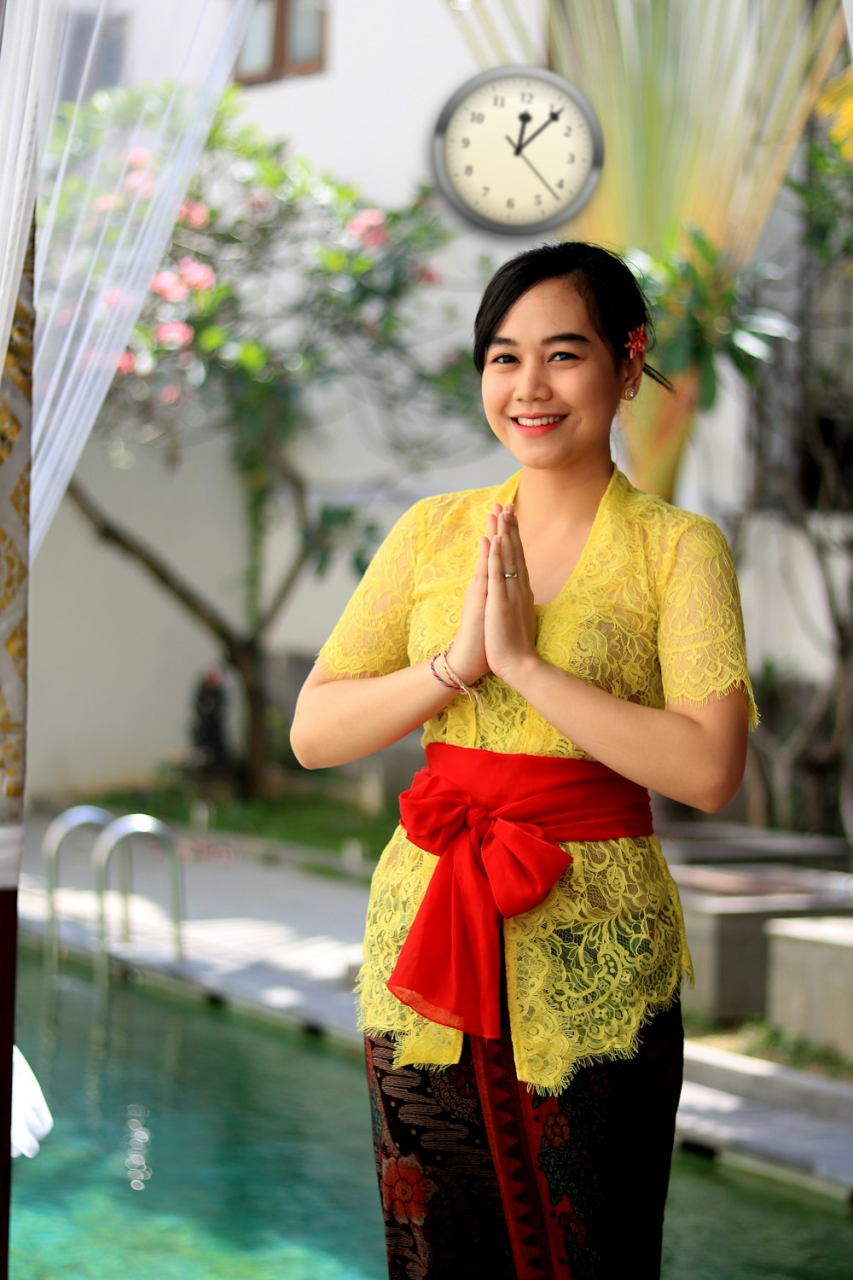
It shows 12h06m22s
